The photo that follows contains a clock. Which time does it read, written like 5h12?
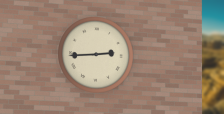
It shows 2h44
